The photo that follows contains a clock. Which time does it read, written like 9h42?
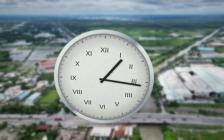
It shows 1h16
